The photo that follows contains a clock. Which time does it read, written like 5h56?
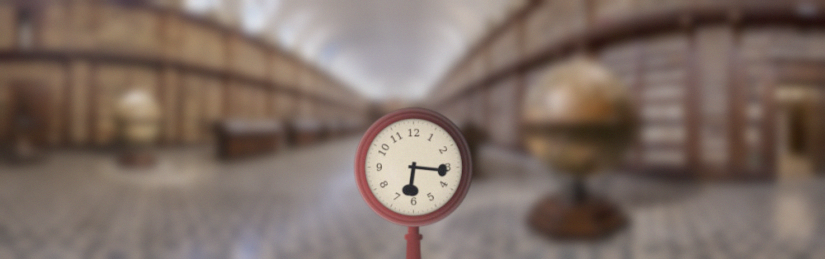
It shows 6h16
